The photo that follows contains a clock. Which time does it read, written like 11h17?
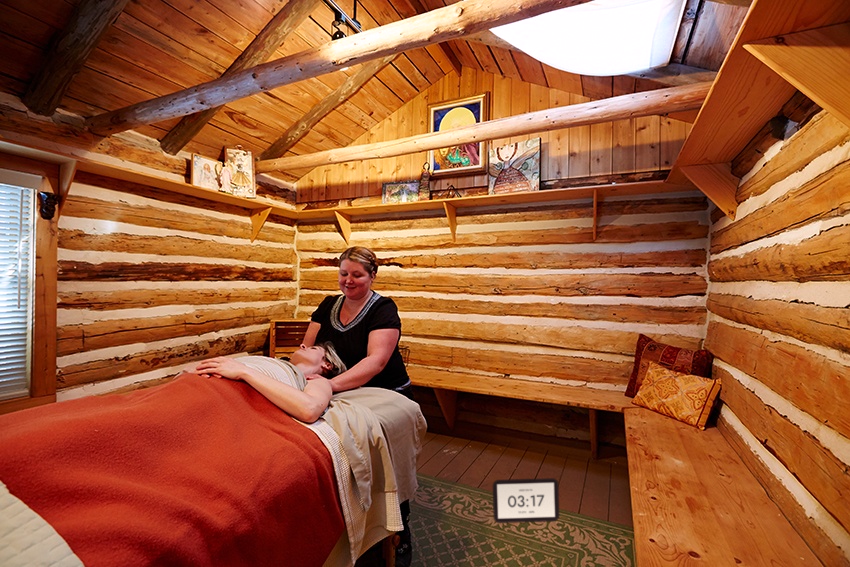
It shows 3h17
